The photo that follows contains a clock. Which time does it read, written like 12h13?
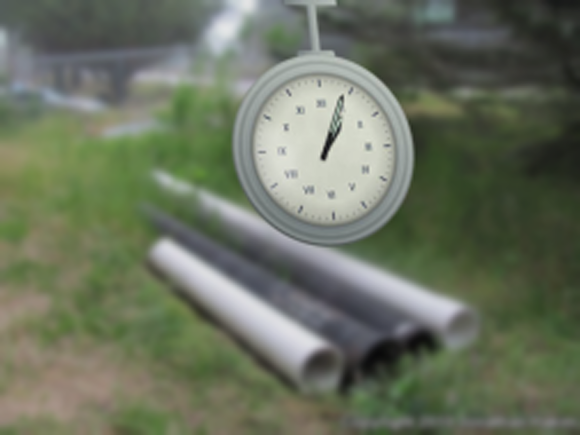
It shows 1h04
